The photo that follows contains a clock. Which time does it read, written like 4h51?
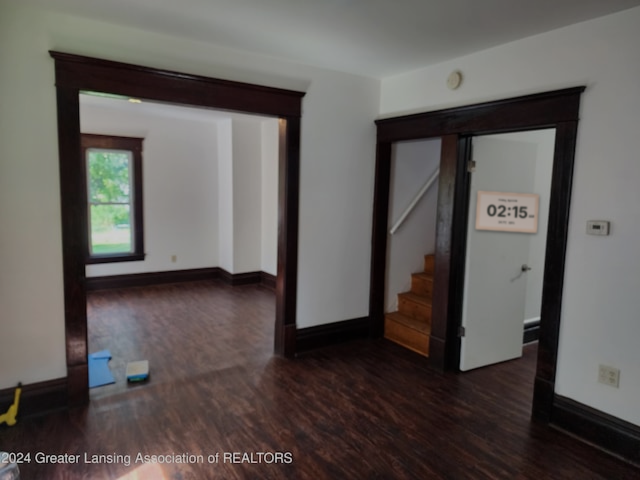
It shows 2h15
